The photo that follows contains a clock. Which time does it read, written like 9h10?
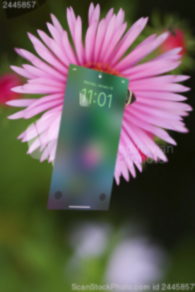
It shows 11h01
